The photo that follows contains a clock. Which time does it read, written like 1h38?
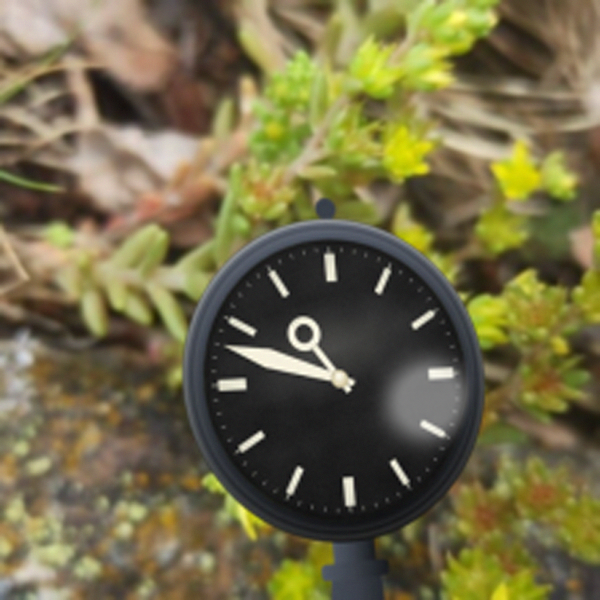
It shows 10h48
